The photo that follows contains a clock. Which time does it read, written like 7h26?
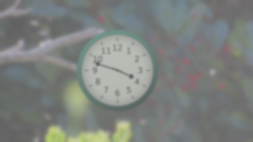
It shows 3h48
